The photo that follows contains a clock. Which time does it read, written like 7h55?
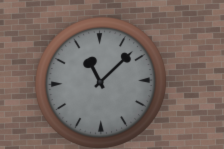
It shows 11h08
